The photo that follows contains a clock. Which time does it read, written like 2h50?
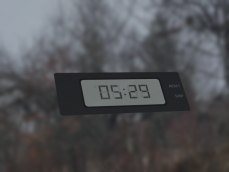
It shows 5h29
